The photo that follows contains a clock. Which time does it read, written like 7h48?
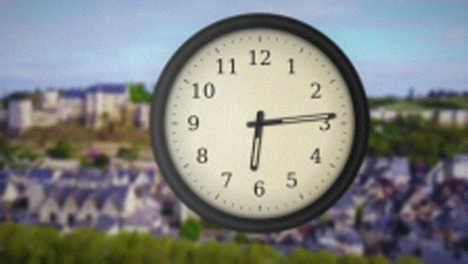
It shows 6h14
